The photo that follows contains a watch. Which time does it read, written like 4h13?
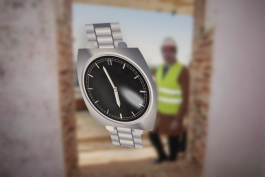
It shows 5h57
